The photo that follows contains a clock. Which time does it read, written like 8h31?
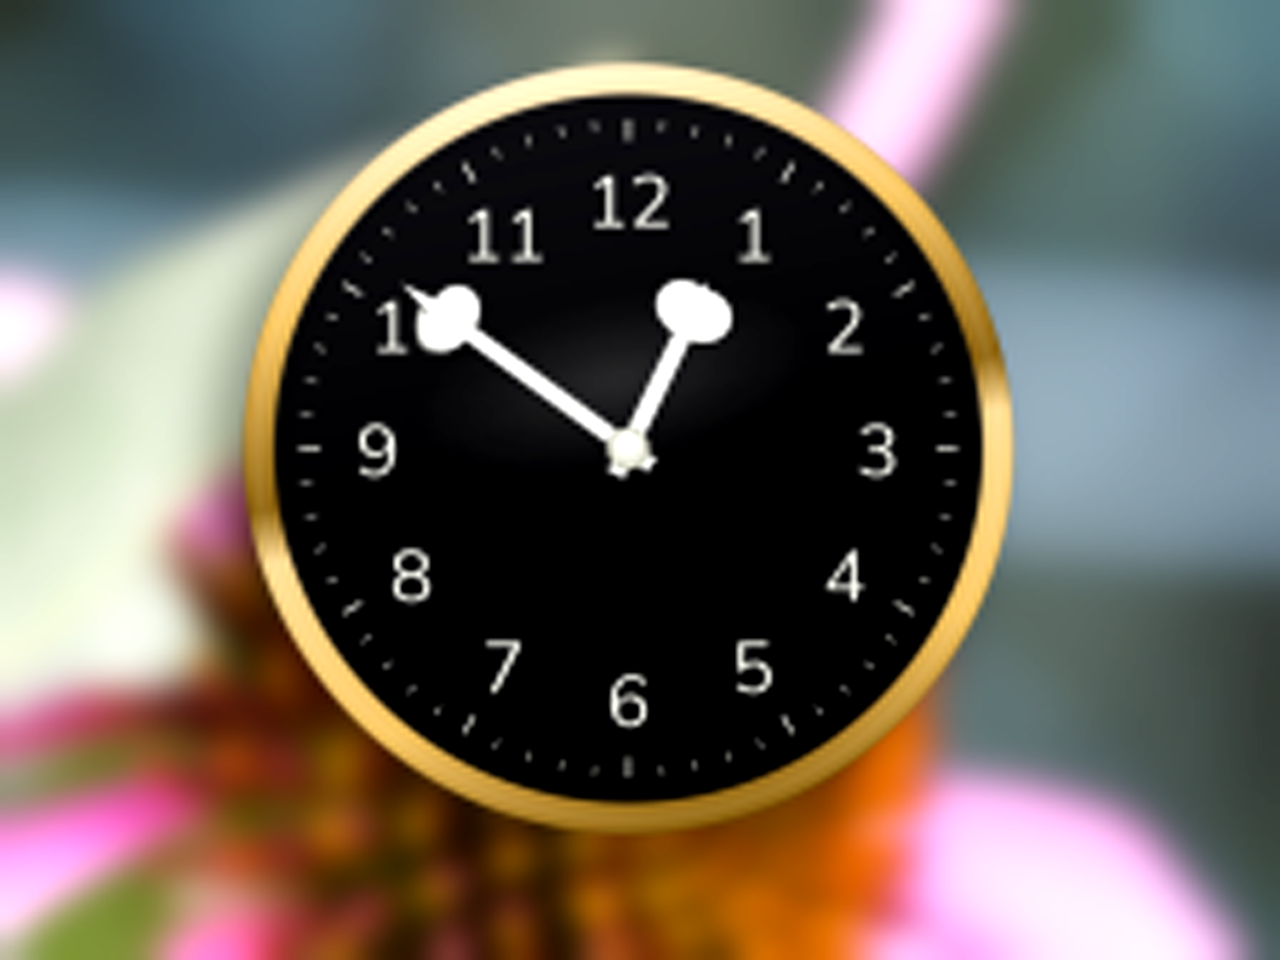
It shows 12h51
